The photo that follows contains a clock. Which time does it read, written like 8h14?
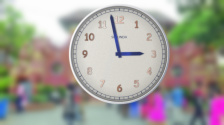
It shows 2h58
